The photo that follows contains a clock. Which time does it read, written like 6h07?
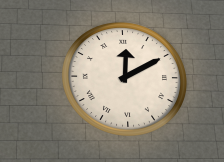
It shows 12h10
